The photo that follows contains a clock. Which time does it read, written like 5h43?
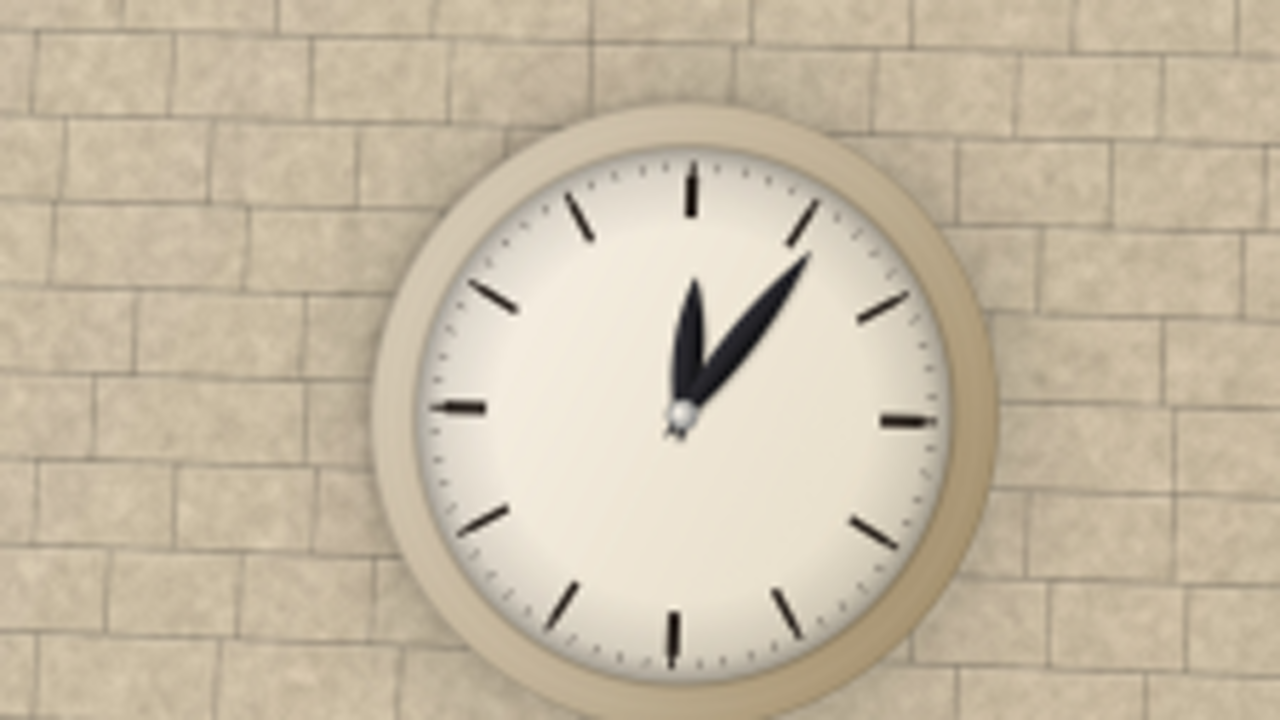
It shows 12h06
